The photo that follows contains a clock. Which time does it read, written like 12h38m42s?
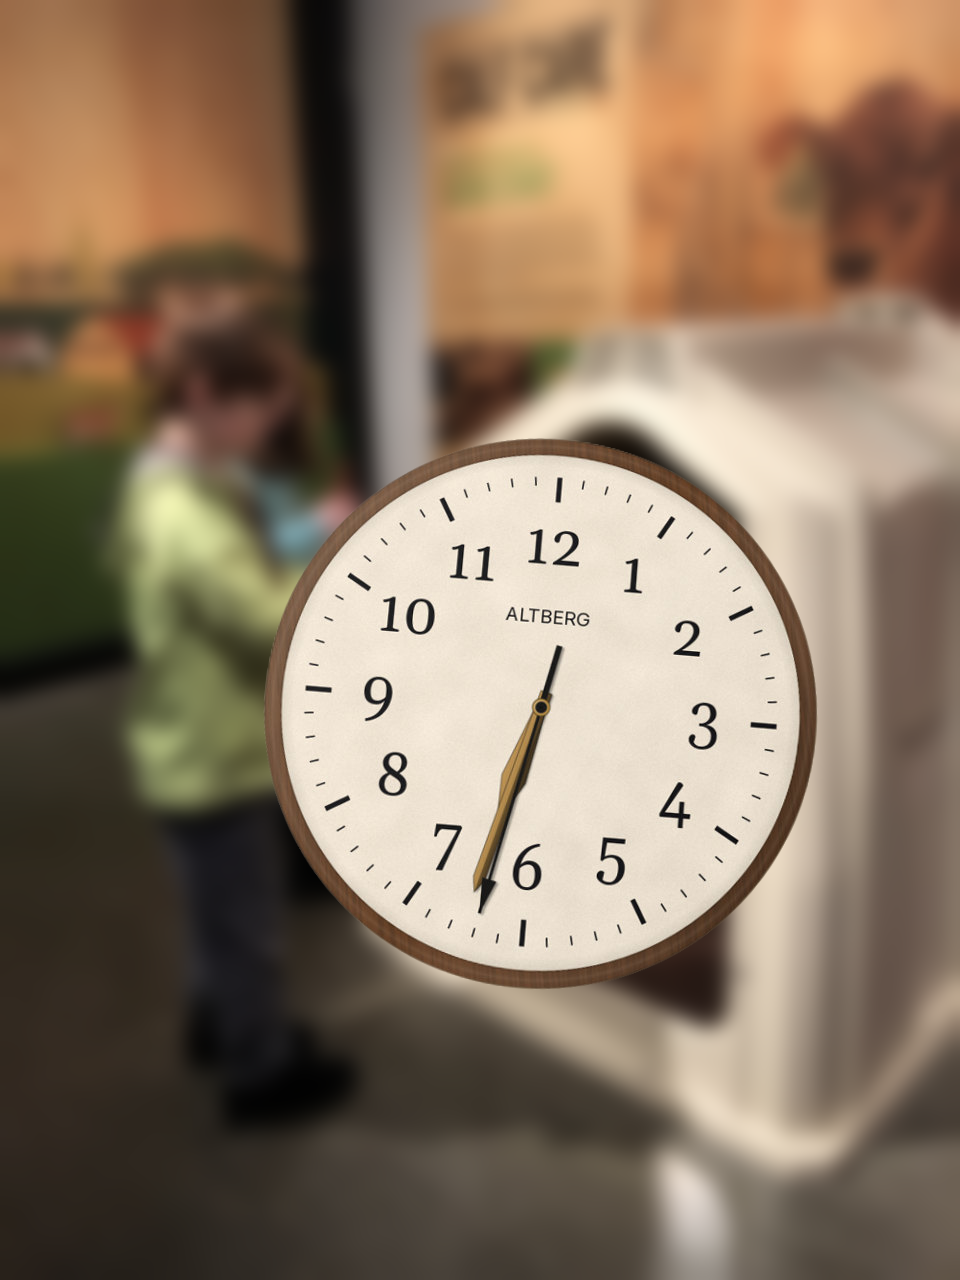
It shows 6h32m32s
